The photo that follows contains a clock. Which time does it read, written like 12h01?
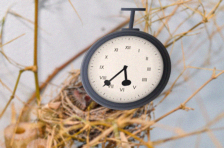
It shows 5h37
